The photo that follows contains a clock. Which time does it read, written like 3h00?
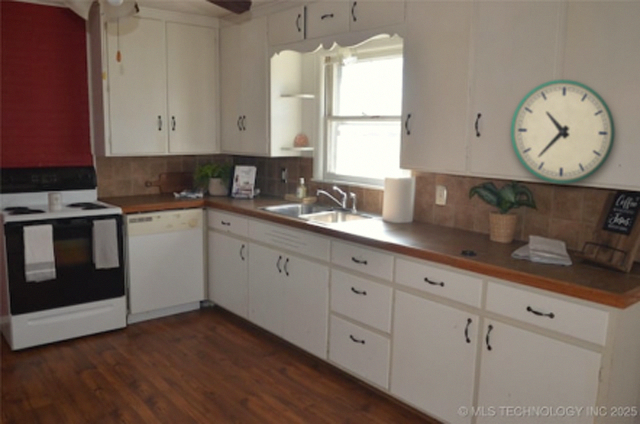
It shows 10h37
